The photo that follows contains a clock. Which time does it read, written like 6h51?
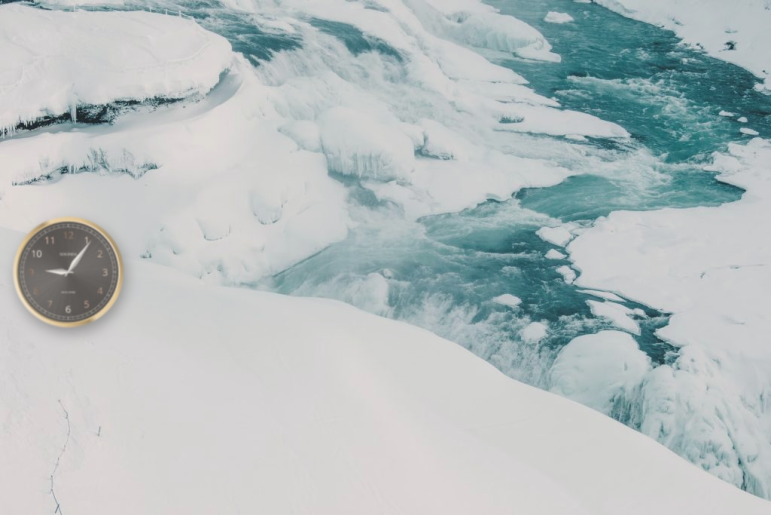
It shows 9h06
